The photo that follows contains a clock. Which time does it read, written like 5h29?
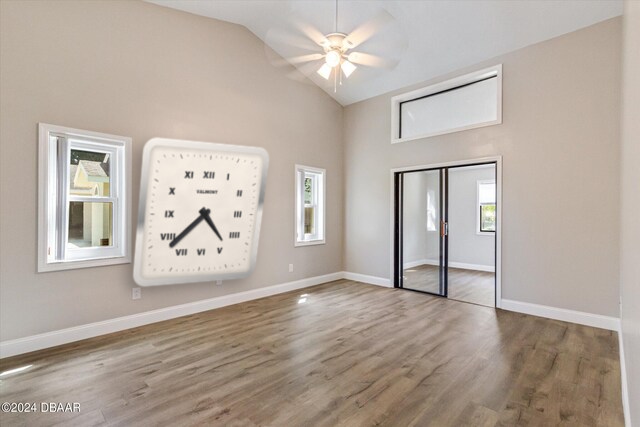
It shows 4h38
